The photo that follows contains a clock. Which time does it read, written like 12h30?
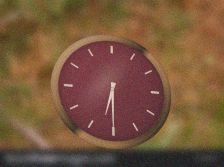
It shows 6h30
